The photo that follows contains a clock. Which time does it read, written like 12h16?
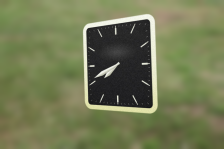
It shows 7h41
